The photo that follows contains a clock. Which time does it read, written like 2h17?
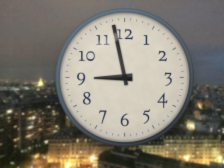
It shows 8h58
